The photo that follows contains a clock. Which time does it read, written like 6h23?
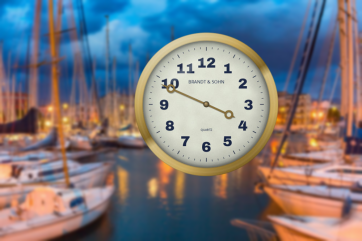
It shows 3h49
